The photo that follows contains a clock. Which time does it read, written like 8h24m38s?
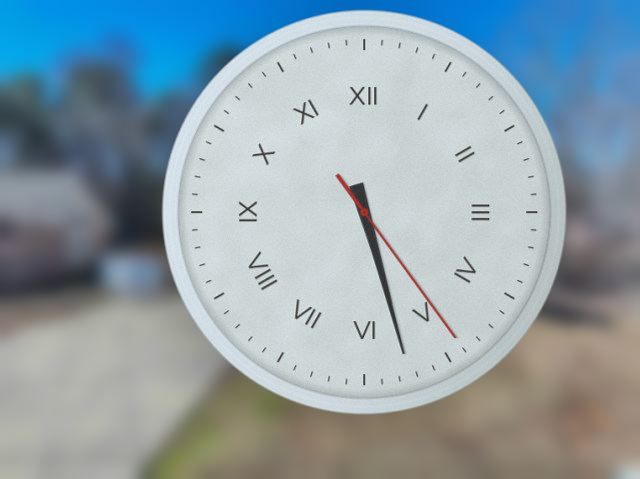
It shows 5h27m24s
